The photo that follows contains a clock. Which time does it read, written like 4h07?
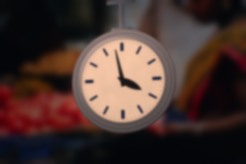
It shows 3h58
